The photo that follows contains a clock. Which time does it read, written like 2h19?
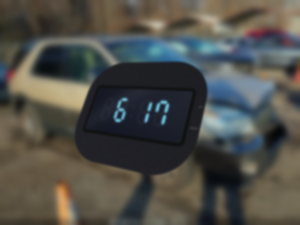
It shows 6h17
